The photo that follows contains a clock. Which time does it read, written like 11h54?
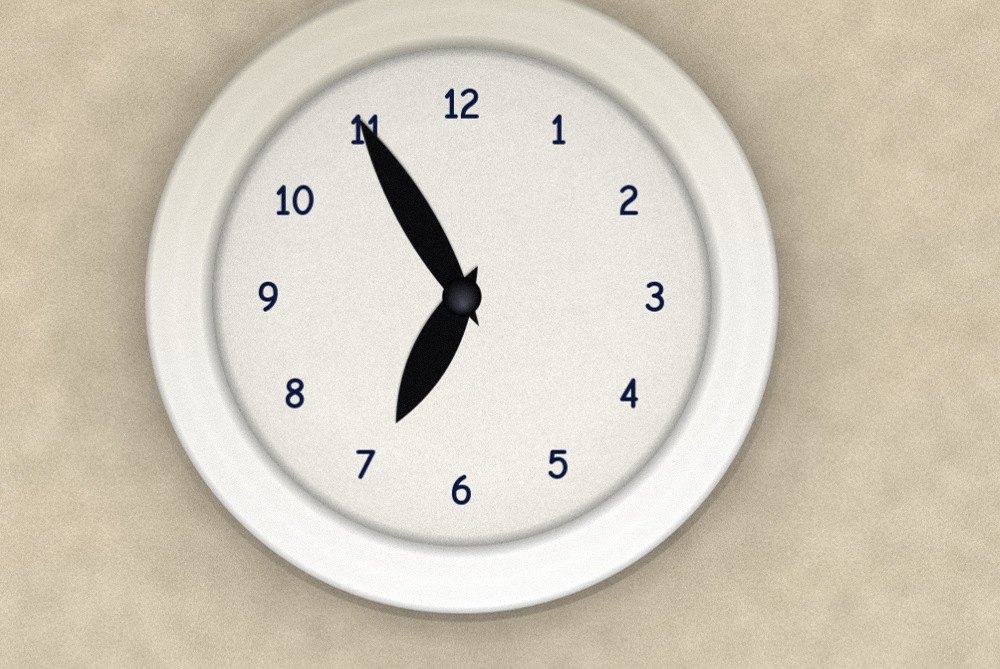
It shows 6h55
